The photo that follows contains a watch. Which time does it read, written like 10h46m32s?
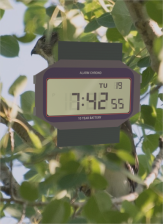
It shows 7h42m55s
